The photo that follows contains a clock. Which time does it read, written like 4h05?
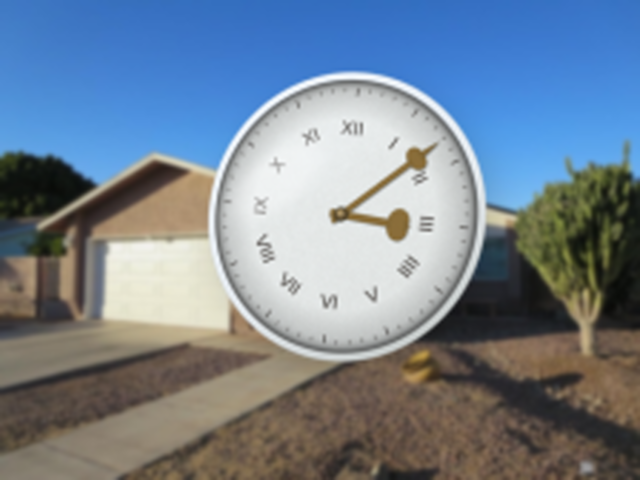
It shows 3h08
